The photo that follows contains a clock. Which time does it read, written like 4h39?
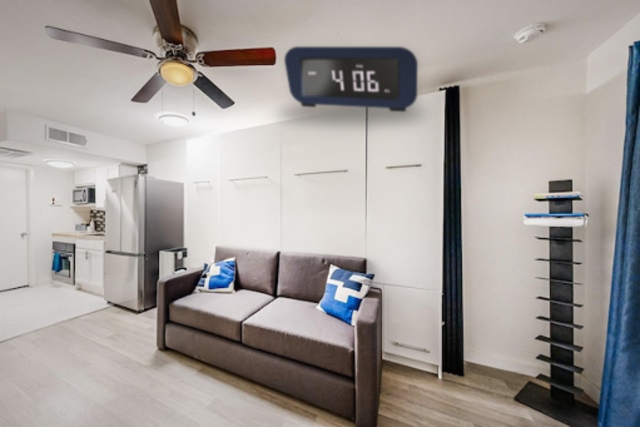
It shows 4h06
